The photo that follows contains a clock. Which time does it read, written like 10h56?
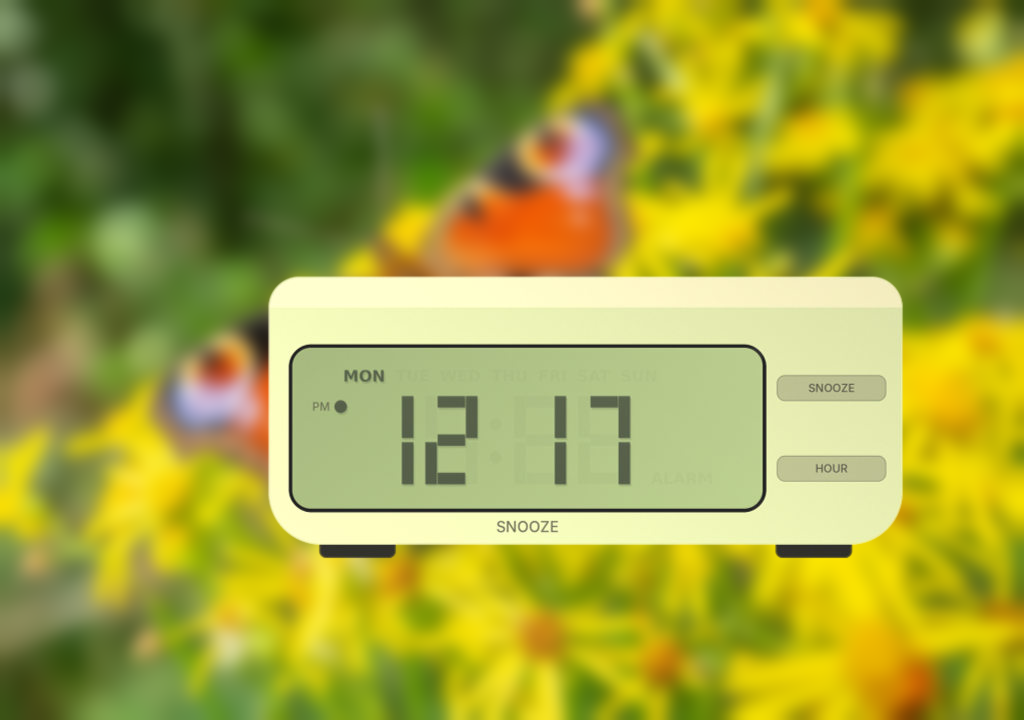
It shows 12h17
